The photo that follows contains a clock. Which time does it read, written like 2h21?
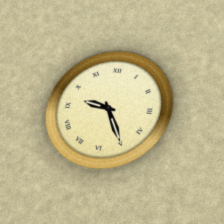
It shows 9h25
